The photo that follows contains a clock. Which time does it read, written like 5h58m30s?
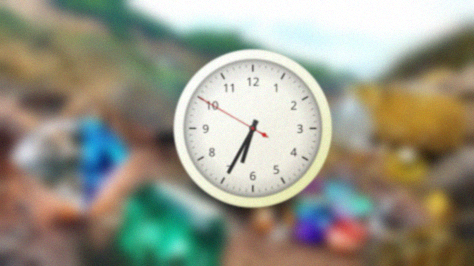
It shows 6h34m50s
